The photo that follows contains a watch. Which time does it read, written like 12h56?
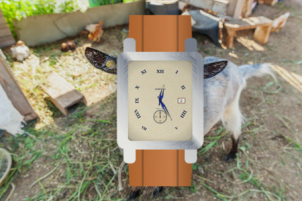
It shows 12h25
